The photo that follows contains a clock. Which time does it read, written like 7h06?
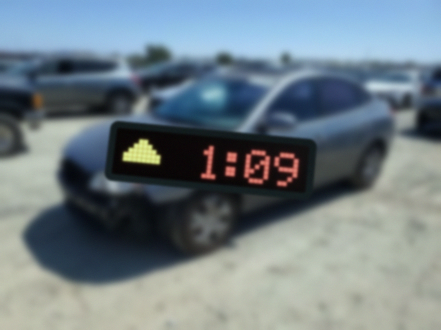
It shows 1h09
